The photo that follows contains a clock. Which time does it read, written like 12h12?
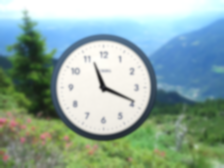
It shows 11h19
